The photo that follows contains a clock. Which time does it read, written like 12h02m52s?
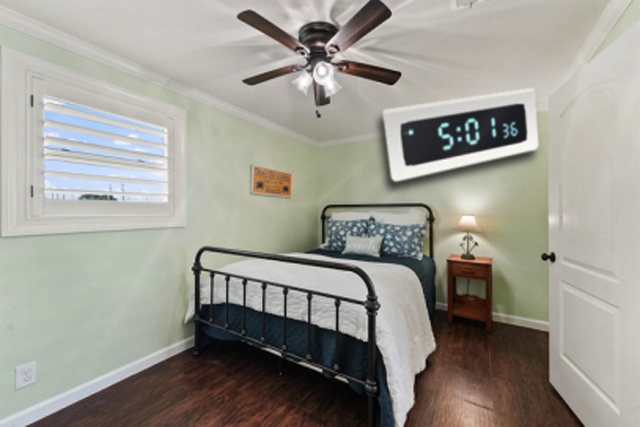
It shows 5h01m36s
